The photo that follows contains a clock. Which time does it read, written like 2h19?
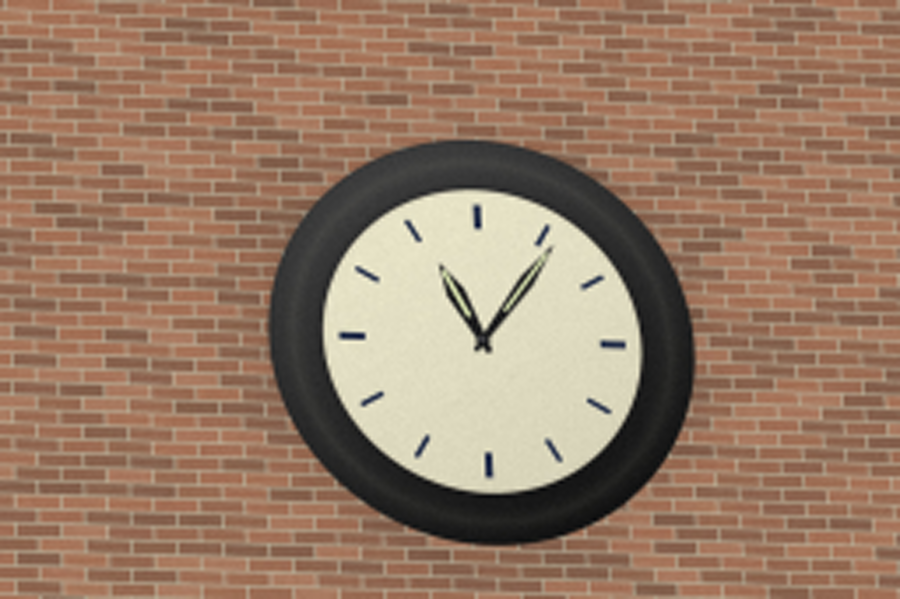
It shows 11h06
